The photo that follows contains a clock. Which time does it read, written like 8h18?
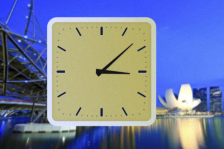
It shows 3h08
